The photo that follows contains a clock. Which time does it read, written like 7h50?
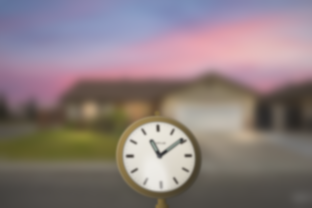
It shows 11h09
